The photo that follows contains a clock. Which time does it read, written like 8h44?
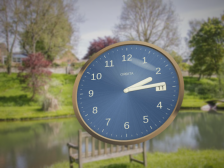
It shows 2h14
